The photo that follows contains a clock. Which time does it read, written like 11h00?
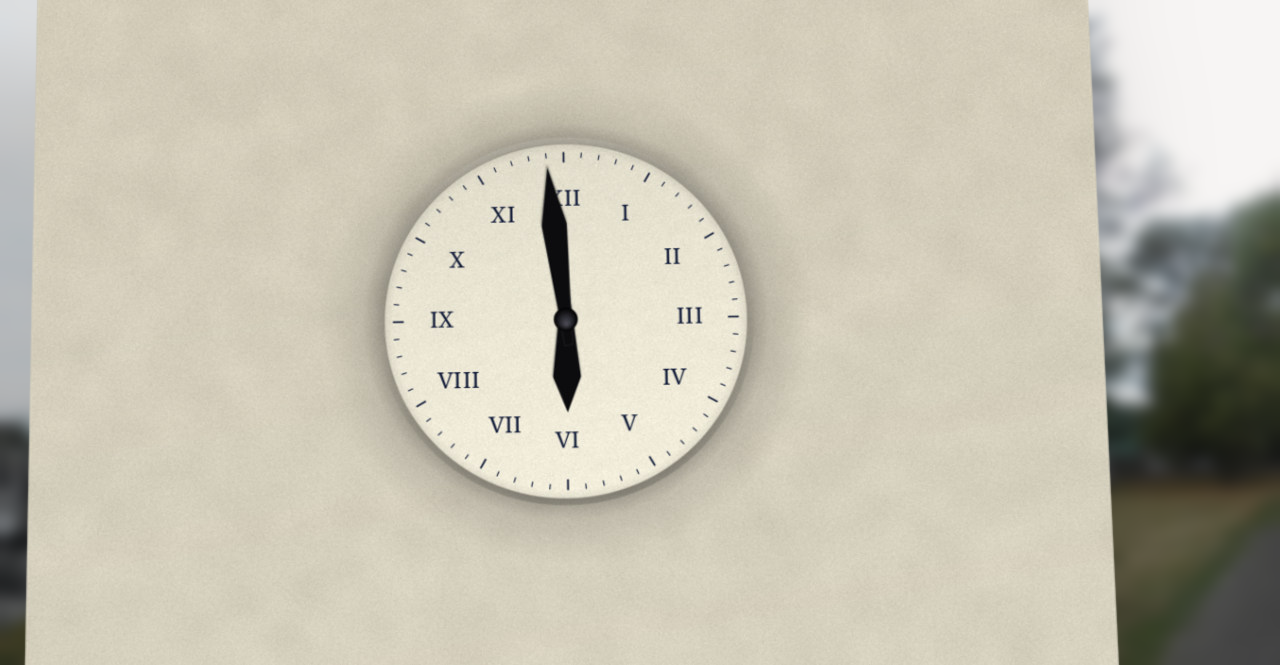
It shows 5h59
